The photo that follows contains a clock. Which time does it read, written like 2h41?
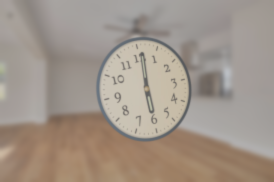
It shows 6h01
